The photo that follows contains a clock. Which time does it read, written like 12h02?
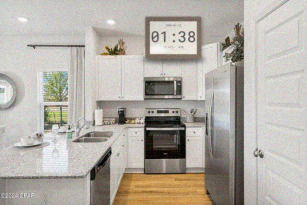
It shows 1h38
